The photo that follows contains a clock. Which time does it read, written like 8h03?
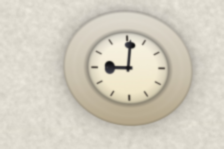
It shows 9h01
